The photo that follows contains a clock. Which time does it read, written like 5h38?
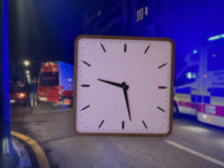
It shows 9h28
